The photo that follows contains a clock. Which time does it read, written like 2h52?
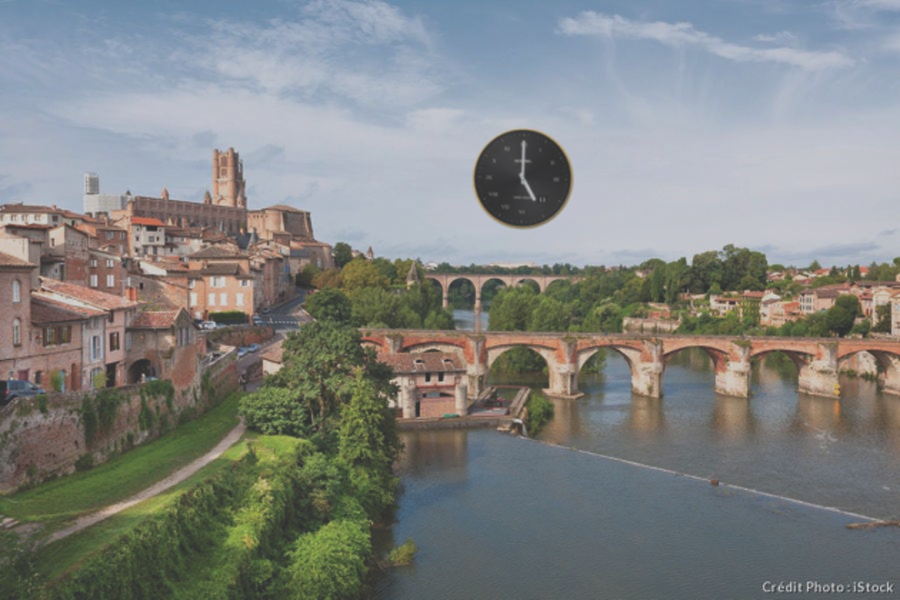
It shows 5h00
